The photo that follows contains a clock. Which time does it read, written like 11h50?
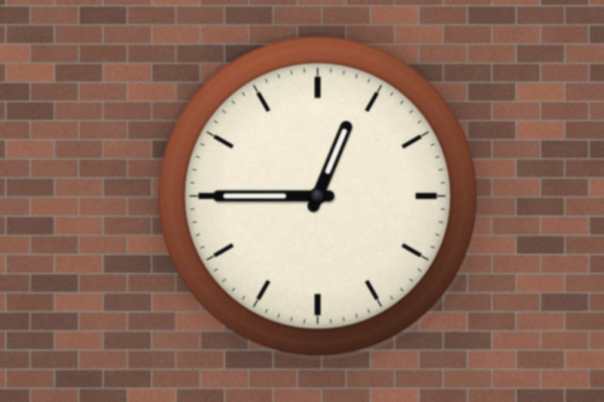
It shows 12h45
